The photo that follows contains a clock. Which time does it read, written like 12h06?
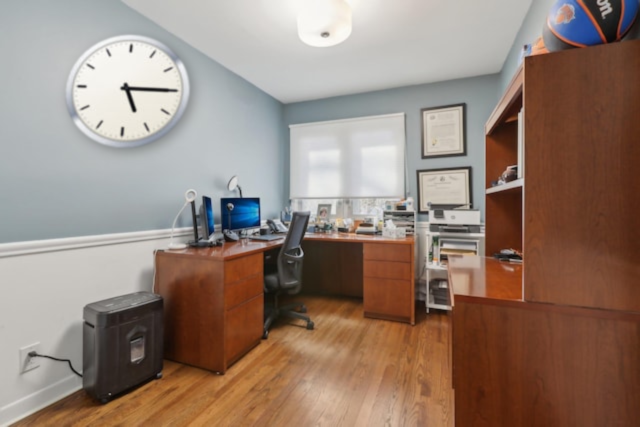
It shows 5h15
